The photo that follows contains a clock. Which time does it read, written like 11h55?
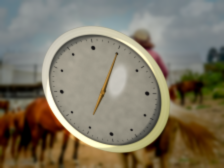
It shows 7h05
